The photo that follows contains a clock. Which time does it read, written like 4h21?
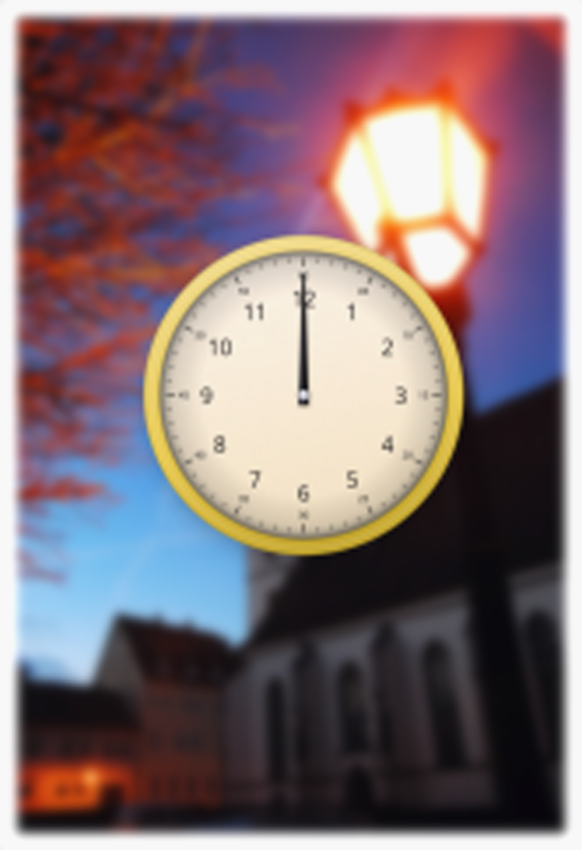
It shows 12h00
